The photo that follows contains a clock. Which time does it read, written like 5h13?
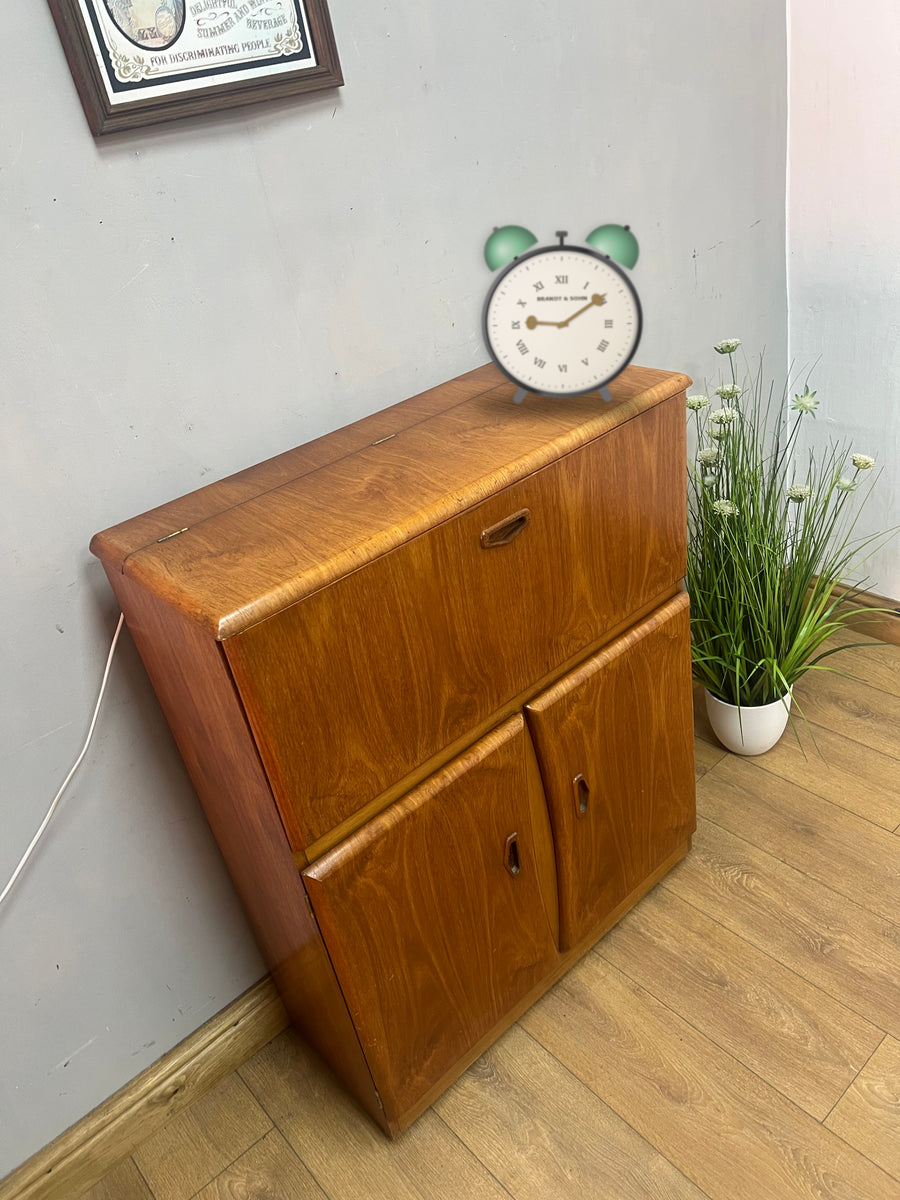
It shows 9h09
